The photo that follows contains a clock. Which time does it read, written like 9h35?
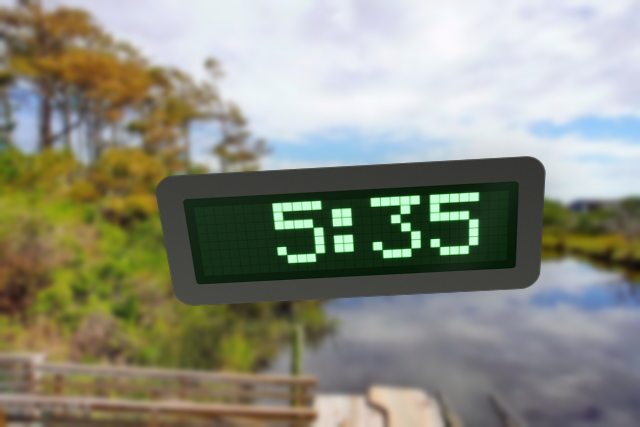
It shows 5h35
